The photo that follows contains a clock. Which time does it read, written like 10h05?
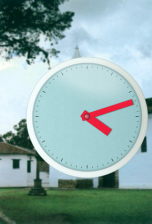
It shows 4h12
